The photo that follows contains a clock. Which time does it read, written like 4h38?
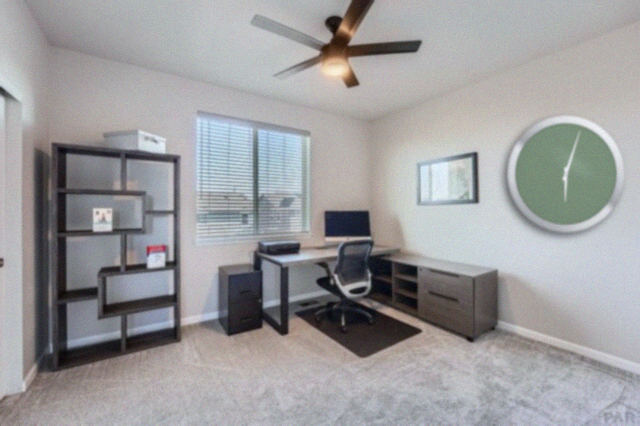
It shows 6h03
